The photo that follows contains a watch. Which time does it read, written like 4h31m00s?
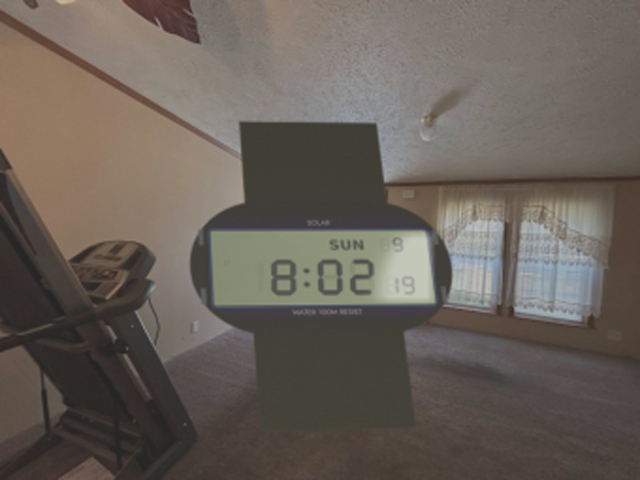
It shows 8h02m19s
